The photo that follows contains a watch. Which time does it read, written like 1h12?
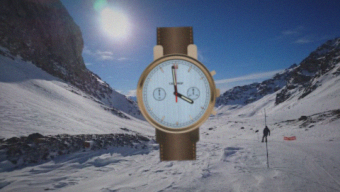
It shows 3h59
